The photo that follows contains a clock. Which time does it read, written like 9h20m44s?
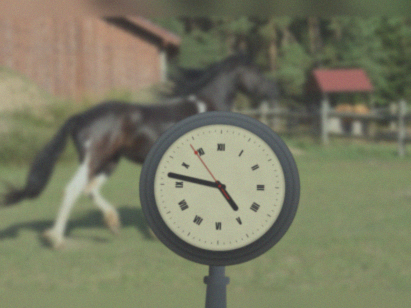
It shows 4h46m54s
